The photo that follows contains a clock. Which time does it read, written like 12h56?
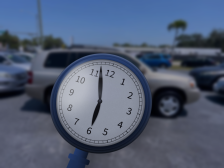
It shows 5h57
